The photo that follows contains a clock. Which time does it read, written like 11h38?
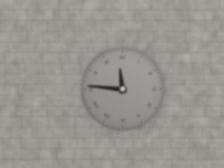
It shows 11h46
